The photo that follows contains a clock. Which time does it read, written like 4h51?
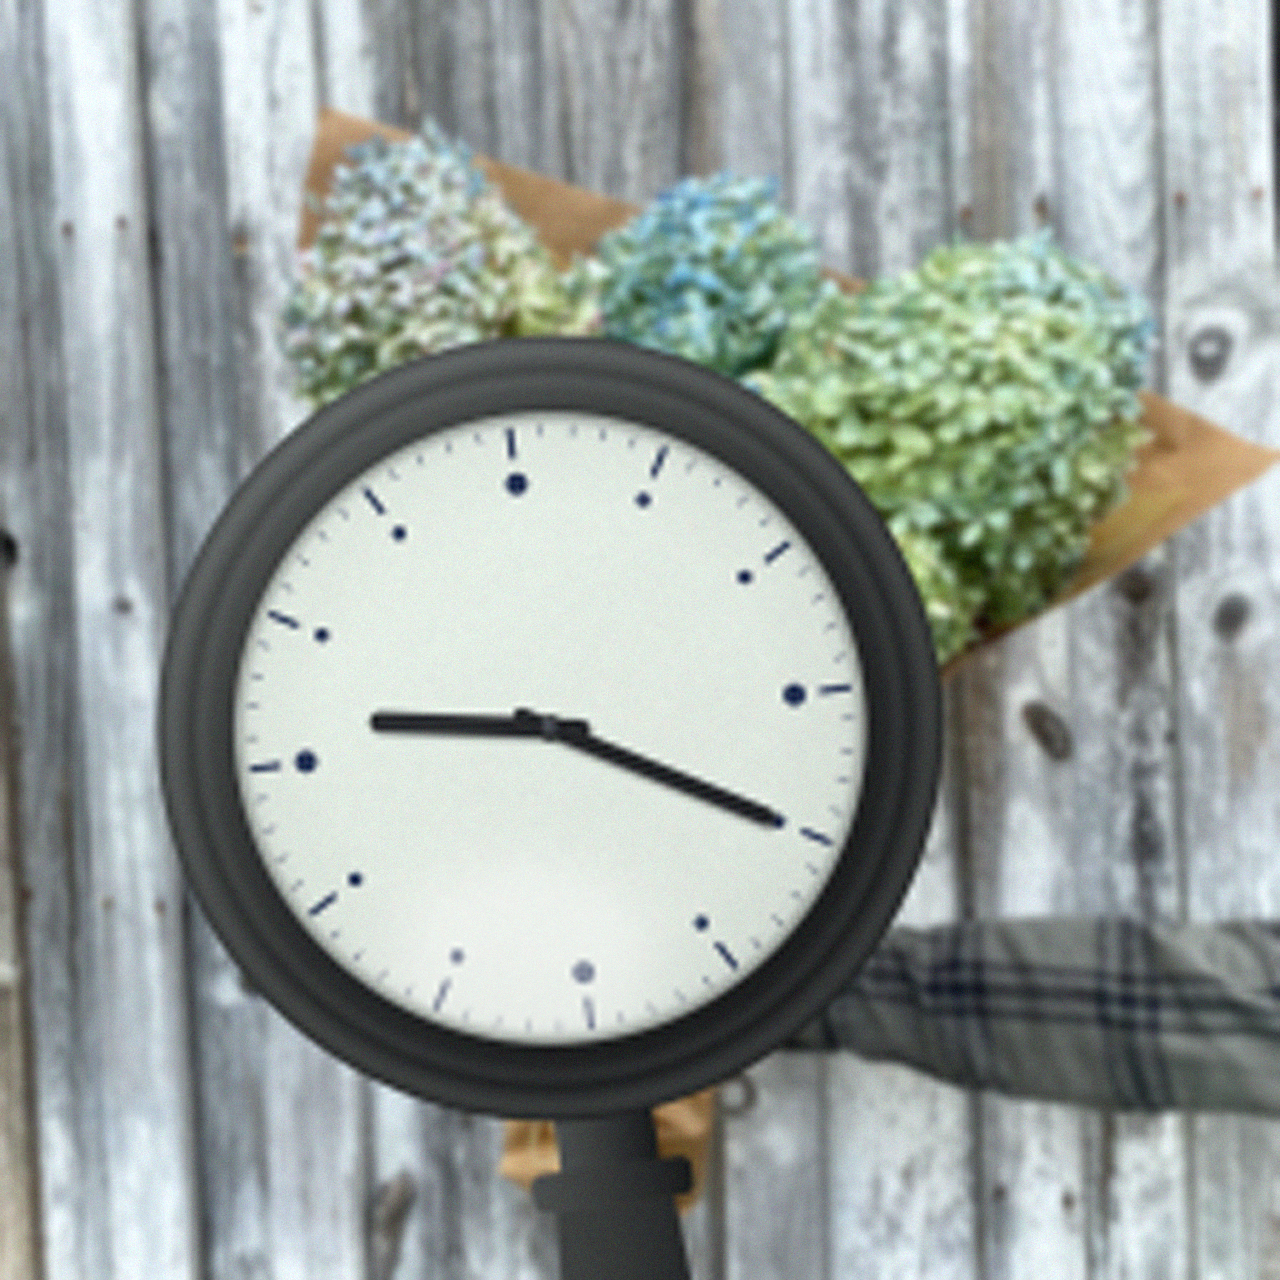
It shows 9h20
